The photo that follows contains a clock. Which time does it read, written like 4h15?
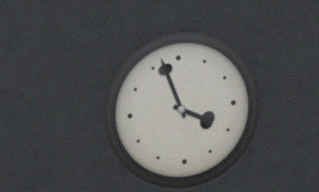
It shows 3h57
